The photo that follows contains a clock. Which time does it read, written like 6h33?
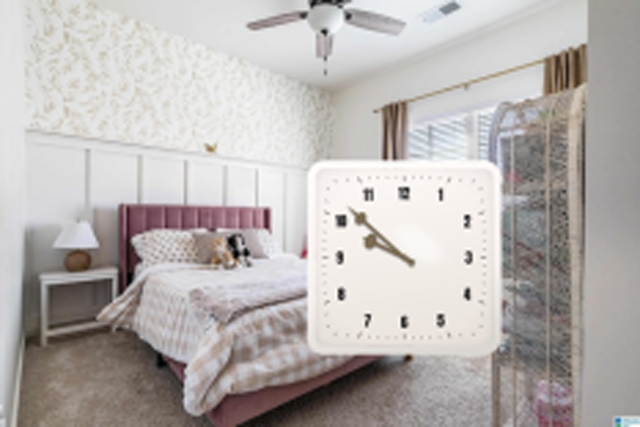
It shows 9h52
